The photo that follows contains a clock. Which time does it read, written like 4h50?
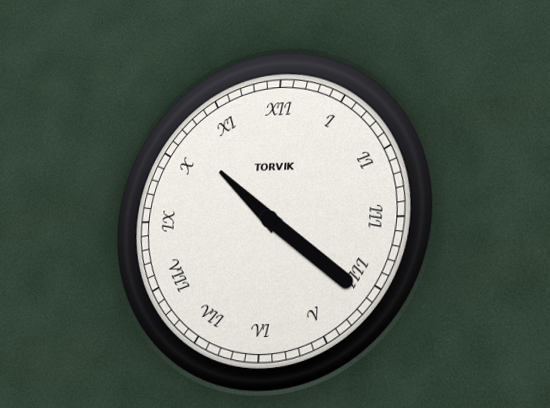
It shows 10h21
